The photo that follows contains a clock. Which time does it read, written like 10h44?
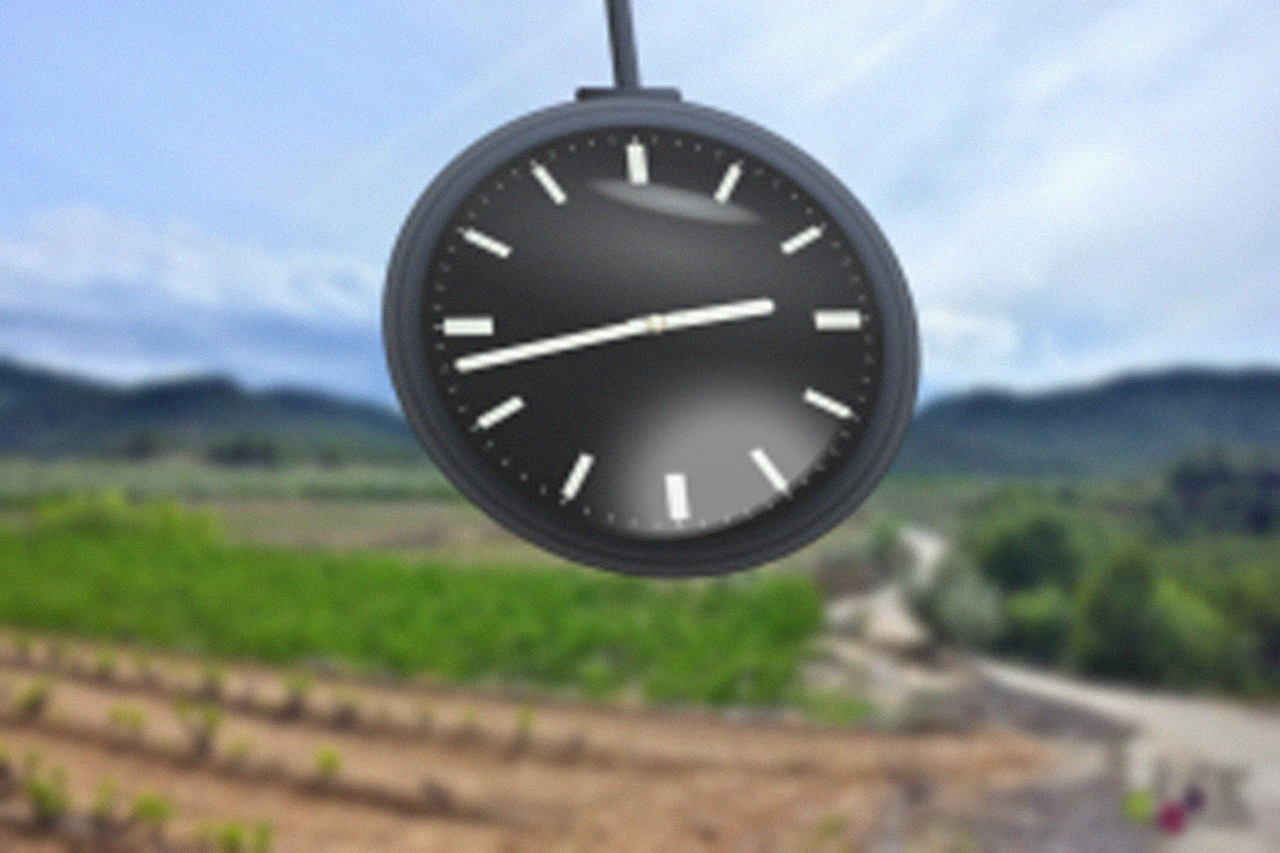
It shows 2h43
